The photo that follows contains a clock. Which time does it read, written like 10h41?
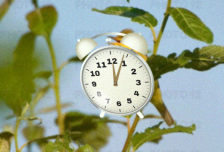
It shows 12h04
